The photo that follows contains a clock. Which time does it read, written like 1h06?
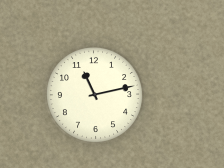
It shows 11h13
